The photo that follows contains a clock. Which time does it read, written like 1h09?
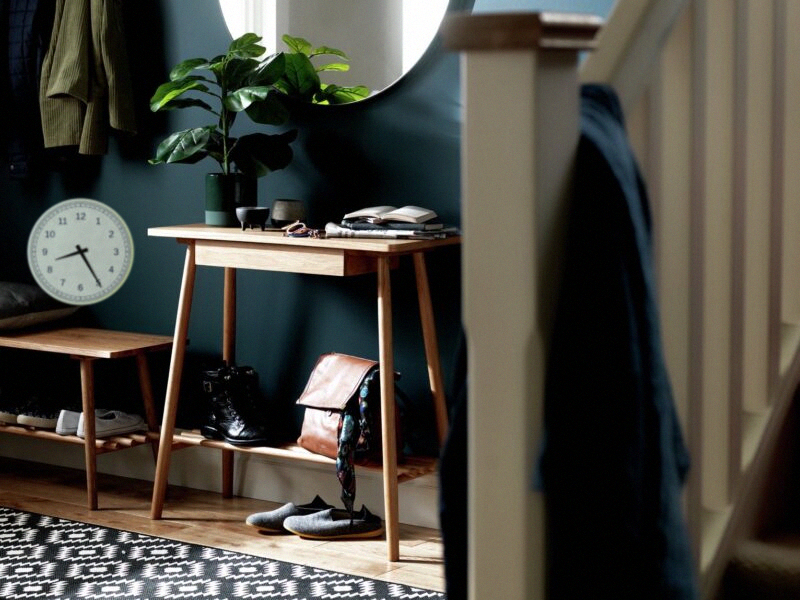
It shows 8h25
